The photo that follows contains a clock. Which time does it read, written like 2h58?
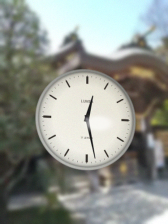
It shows 12h28
